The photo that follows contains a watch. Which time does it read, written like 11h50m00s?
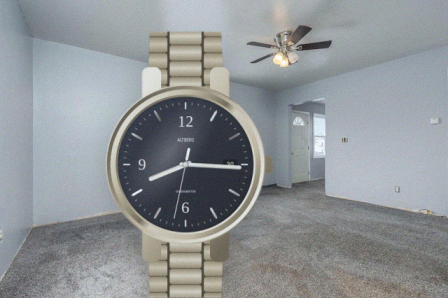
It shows 8h15m32s
